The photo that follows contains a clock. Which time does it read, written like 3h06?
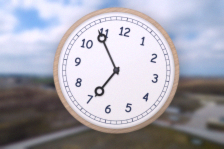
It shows 6h54
